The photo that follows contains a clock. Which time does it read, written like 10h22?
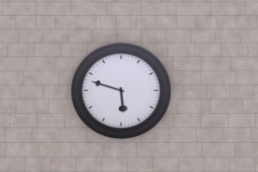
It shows 5h48
